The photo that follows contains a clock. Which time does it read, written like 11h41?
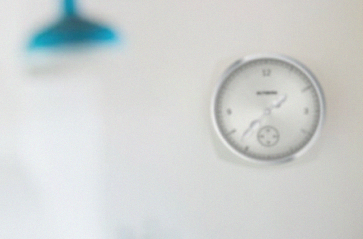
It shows 1h37
